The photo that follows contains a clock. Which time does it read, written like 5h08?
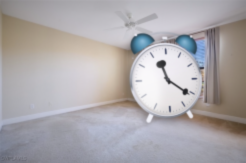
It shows 11h21
